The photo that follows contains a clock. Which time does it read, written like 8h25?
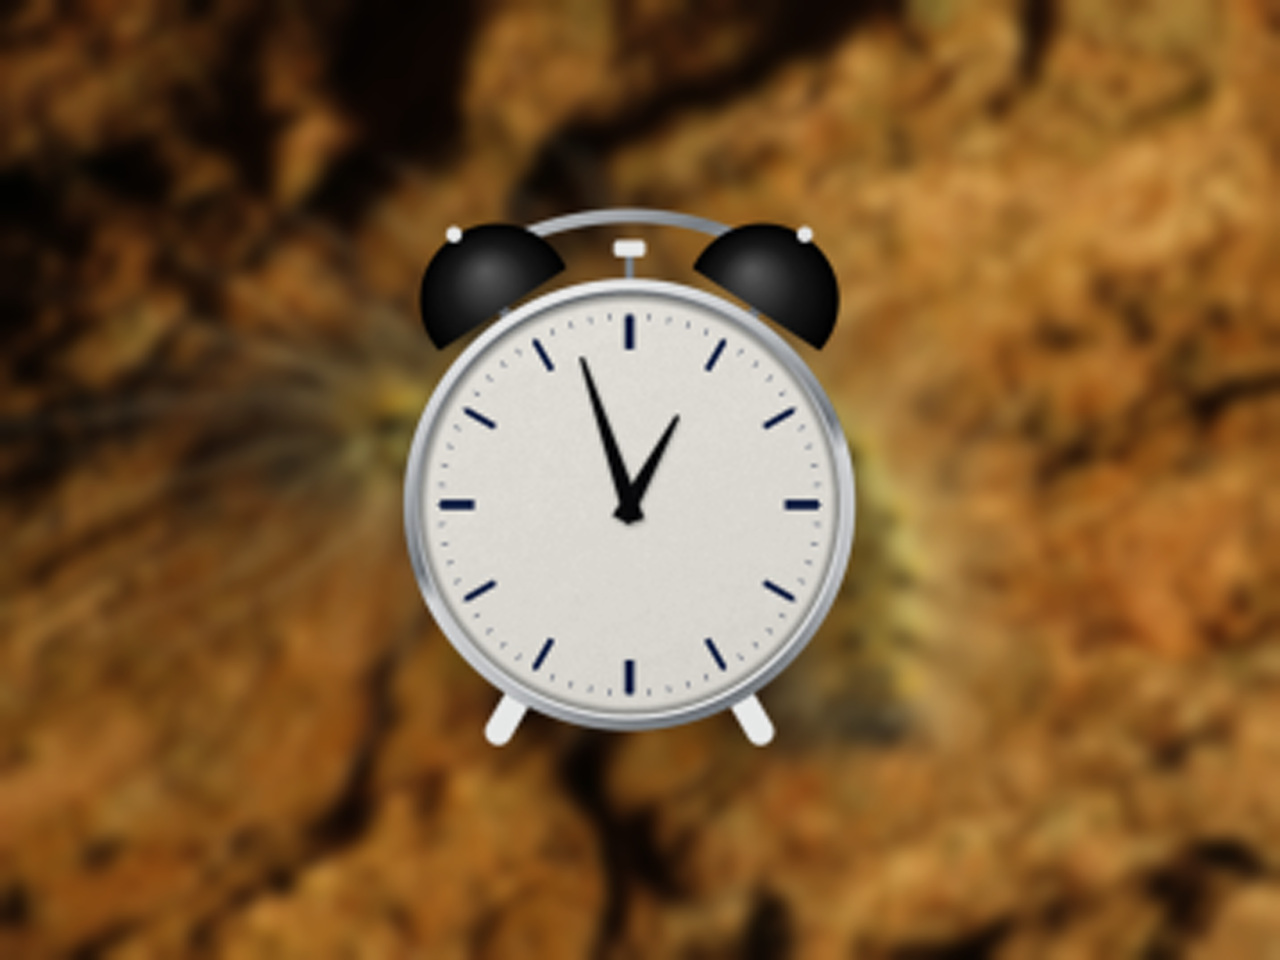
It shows 12h57
